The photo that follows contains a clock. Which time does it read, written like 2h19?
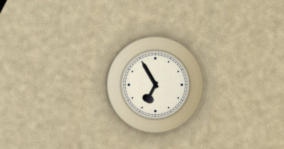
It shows 6h55
